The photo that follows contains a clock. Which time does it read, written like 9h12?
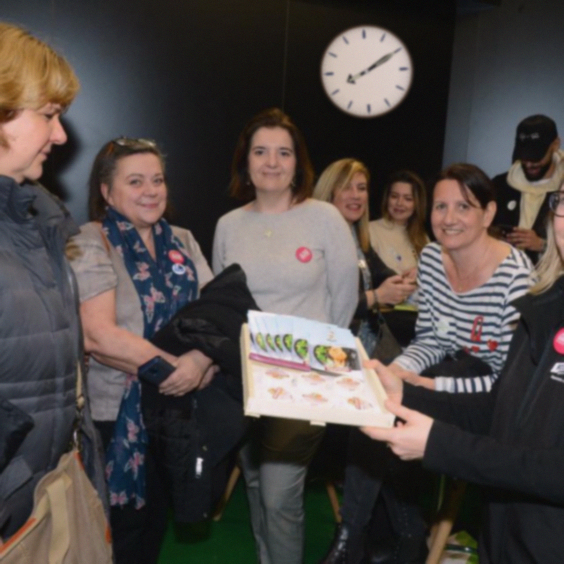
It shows 8h10
